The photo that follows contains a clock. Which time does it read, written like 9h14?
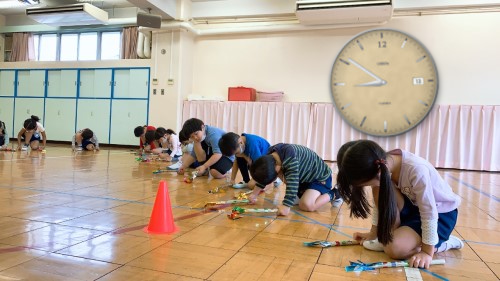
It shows 8h51
